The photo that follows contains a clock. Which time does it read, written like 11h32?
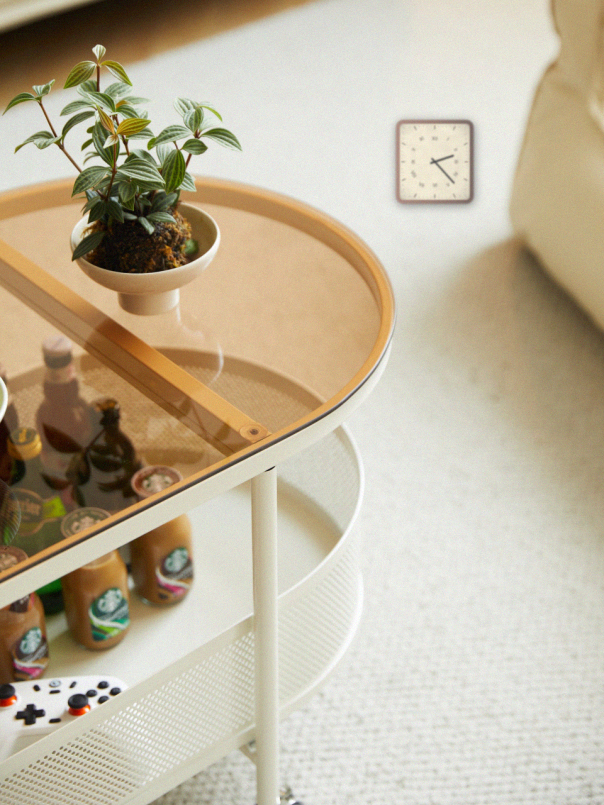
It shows 2h23
